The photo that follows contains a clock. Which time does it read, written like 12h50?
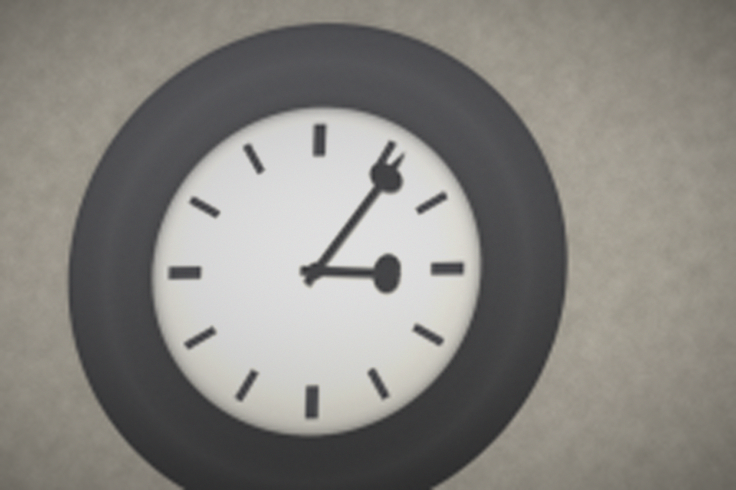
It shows 3h06
